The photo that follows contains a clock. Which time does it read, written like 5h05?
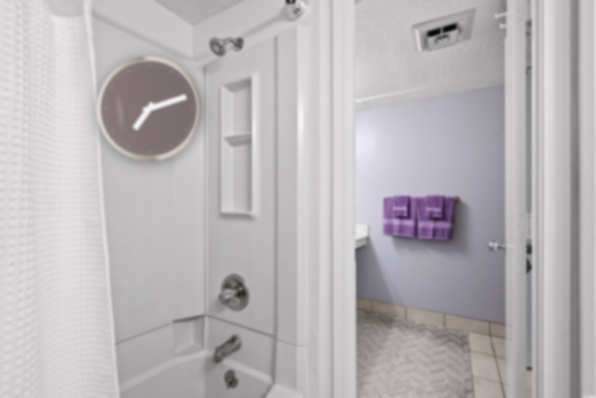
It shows 7h12
